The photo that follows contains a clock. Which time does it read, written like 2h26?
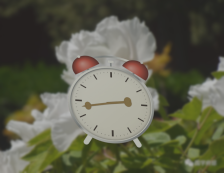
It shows 2h43
